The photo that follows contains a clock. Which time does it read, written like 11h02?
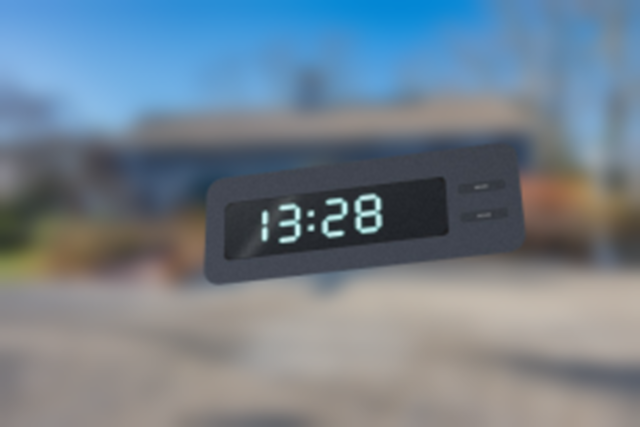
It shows 13h28
